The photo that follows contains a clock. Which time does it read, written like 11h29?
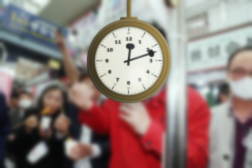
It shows 12h12
